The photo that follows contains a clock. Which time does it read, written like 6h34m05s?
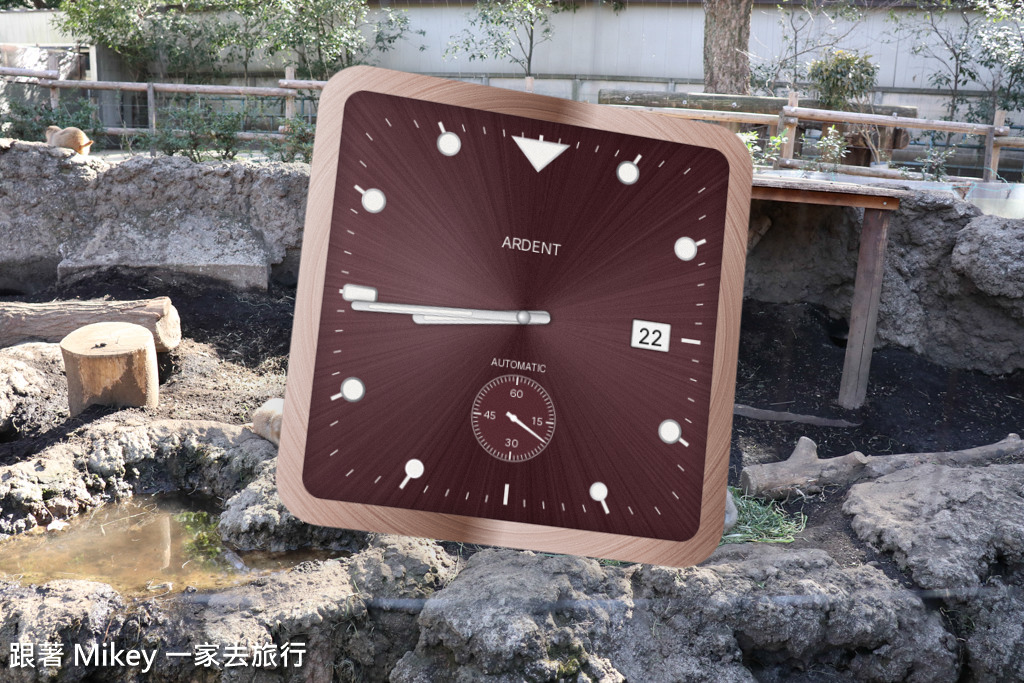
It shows 8h44m20s
